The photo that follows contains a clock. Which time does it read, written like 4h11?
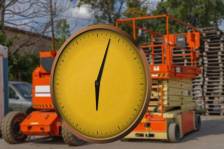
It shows 6h03
